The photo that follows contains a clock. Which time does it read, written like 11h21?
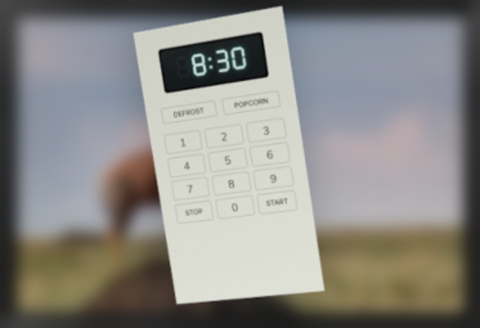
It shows 8h30
